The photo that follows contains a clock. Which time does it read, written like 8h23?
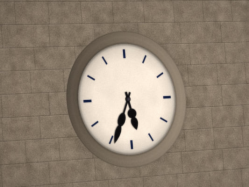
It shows 5h34
